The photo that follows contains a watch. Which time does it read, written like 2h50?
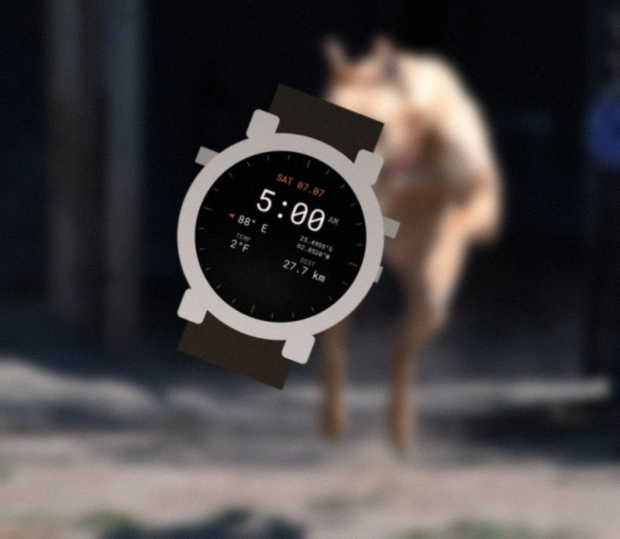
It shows 5h00
